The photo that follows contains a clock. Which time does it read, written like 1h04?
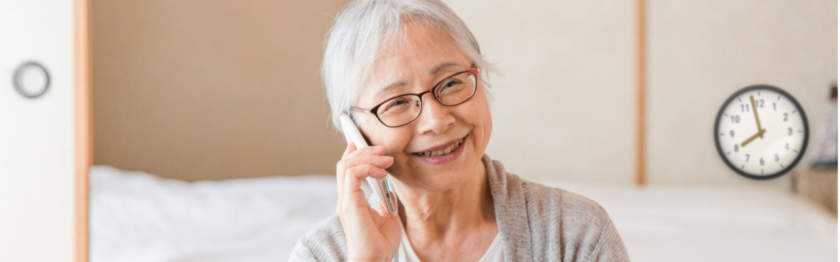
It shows 7h58
